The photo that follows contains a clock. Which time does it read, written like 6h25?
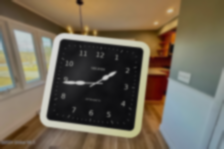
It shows 1h44
